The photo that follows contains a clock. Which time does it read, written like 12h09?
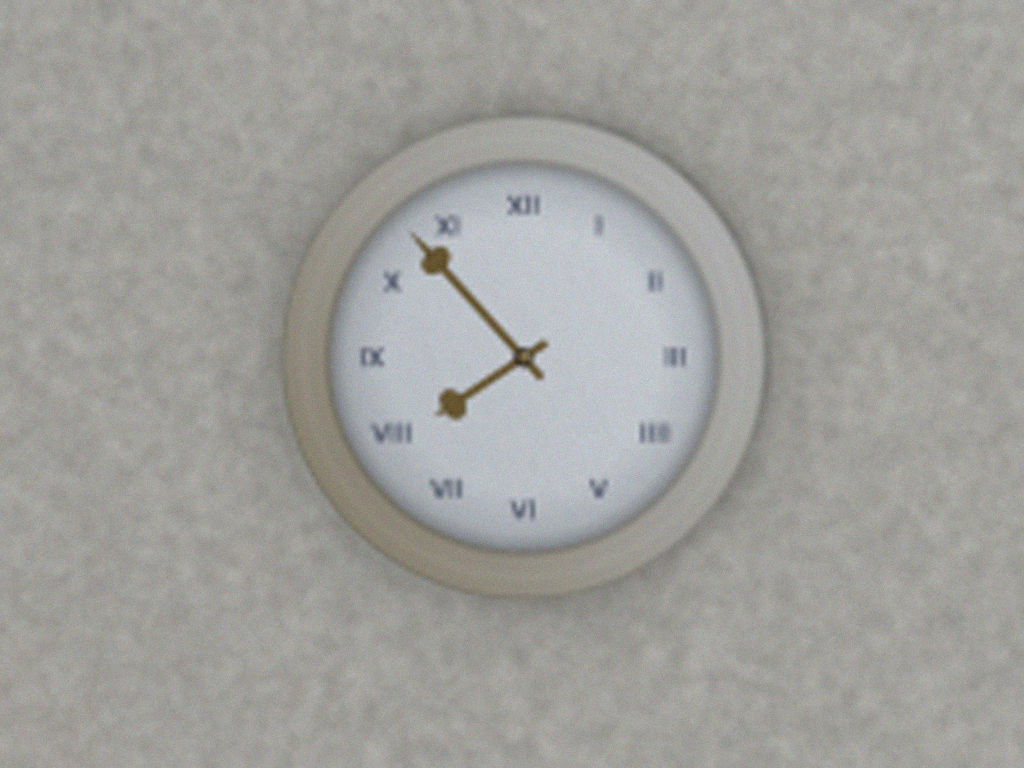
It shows 7h53
